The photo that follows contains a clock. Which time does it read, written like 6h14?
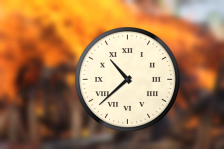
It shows 10h38
